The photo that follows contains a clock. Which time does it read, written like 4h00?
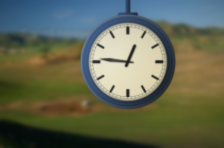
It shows 12h46
